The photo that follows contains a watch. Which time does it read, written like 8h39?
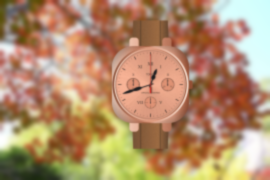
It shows 12h42
